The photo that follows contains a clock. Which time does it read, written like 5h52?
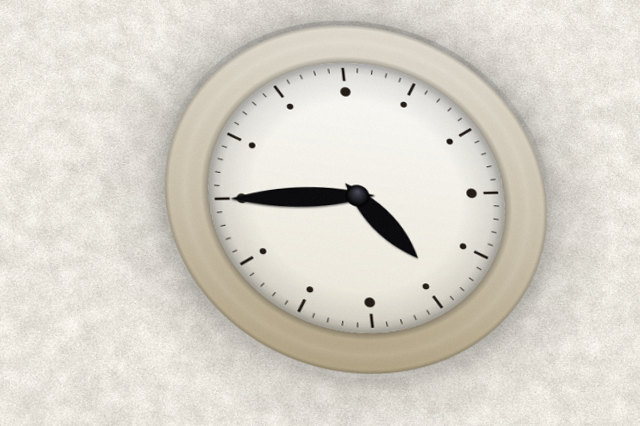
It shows 4h45
